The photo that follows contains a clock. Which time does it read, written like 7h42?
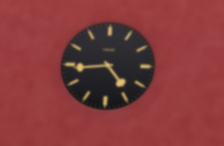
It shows 4h44
